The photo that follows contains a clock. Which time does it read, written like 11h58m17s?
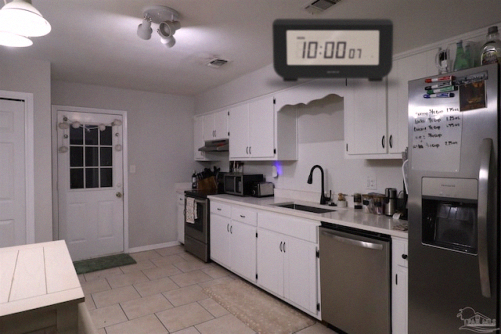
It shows 10h00m07s
